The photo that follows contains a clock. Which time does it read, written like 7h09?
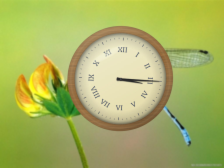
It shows 3h15
